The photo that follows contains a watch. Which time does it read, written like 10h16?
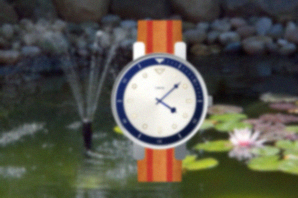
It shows 4h08
